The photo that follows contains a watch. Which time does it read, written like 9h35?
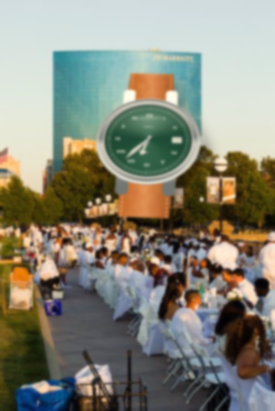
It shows 6h37
